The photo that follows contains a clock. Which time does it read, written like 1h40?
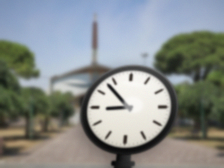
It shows 8h53
